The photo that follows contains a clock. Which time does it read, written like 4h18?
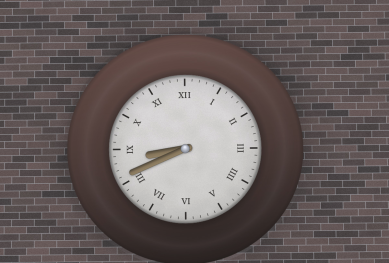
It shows 8h41
